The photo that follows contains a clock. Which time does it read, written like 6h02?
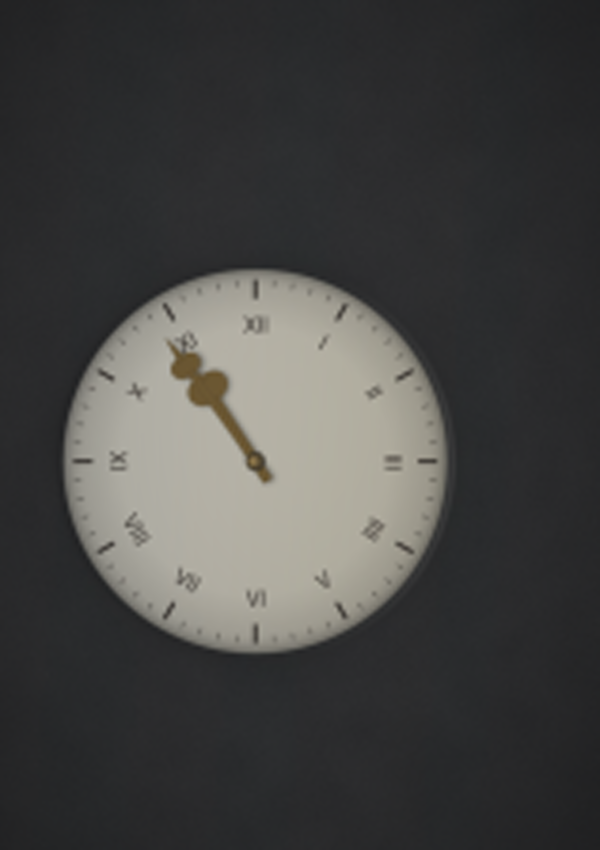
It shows 10h54
